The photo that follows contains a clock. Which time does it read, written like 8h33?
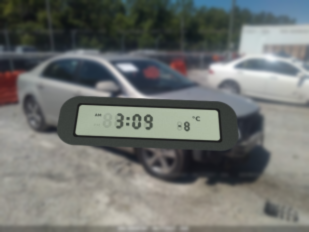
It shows 3h09
